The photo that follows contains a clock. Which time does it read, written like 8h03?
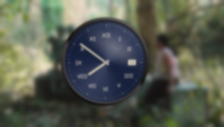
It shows 7h51
